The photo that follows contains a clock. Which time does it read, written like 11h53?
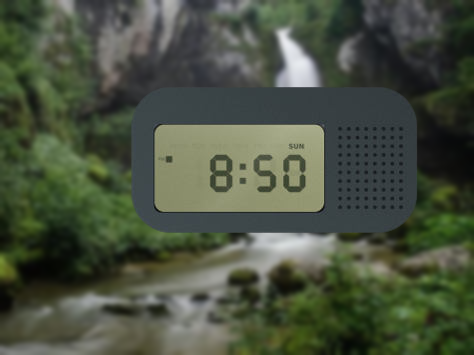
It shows 8h50
